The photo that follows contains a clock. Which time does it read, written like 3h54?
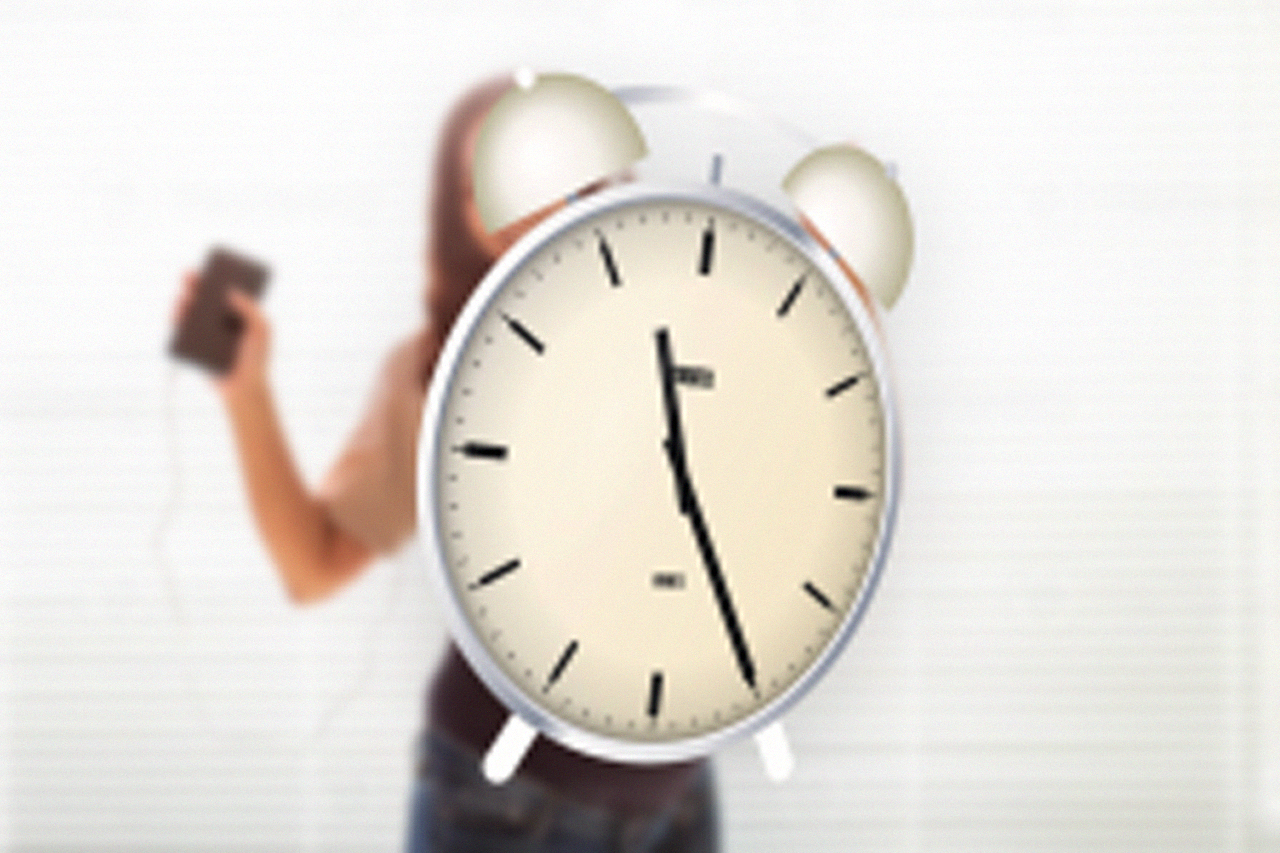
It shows 11h25
